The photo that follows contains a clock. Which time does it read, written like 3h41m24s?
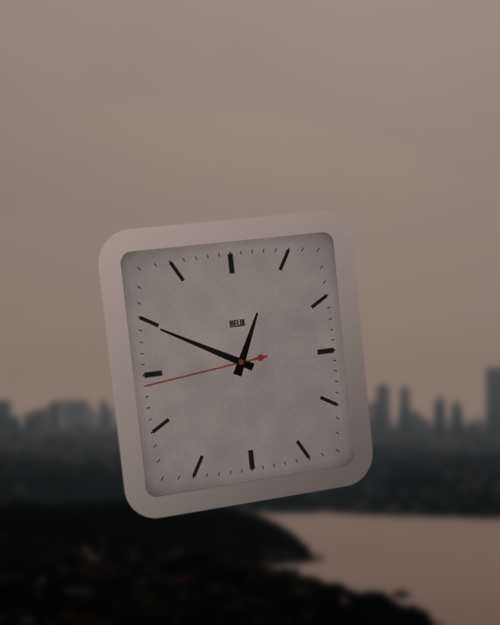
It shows 12h49m44s
